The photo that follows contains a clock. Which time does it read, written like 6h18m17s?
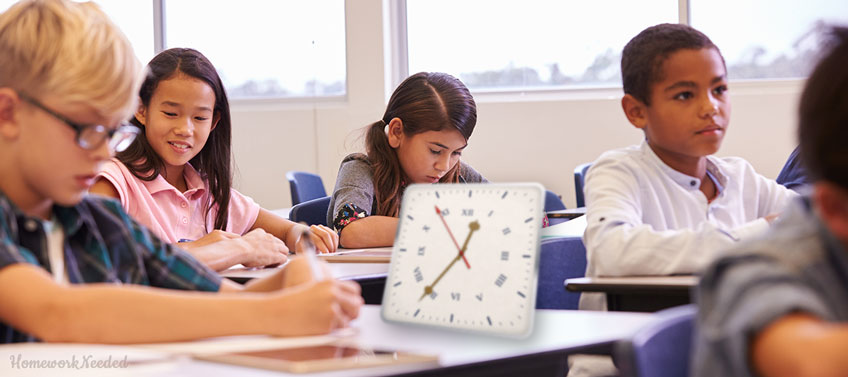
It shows 12h35m54s
